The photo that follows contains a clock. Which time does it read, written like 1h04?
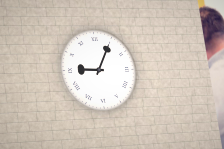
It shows 9h05
